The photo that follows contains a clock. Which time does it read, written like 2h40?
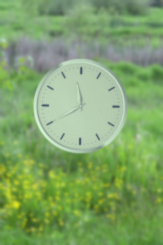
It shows 11h40
